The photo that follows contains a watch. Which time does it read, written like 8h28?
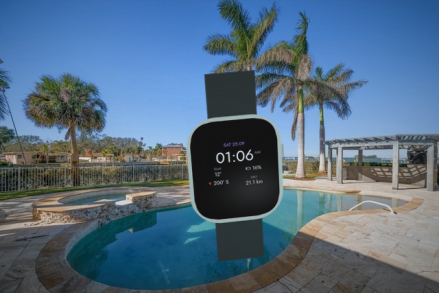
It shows 1h06
